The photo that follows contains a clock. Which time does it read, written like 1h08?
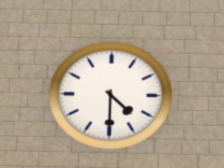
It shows 4h30
